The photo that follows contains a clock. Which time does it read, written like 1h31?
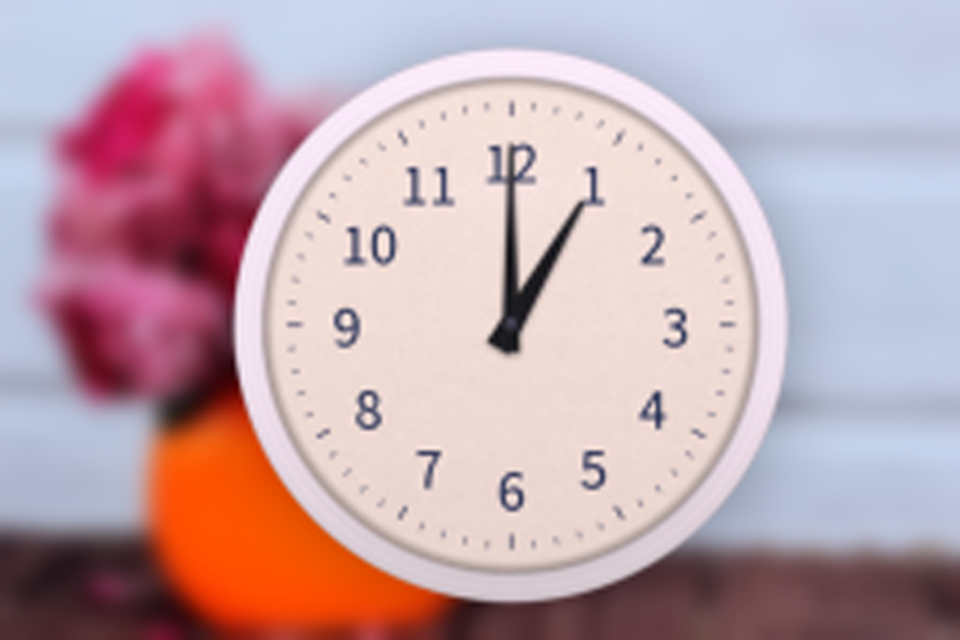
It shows 1h00
